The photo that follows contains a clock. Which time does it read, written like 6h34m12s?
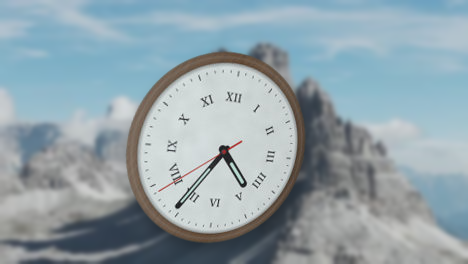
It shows 4h35m39s
